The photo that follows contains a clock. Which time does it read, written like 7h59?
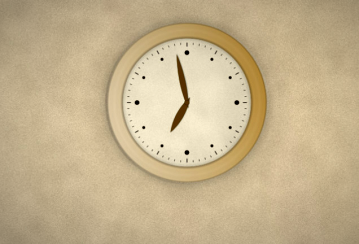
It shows 6h58
